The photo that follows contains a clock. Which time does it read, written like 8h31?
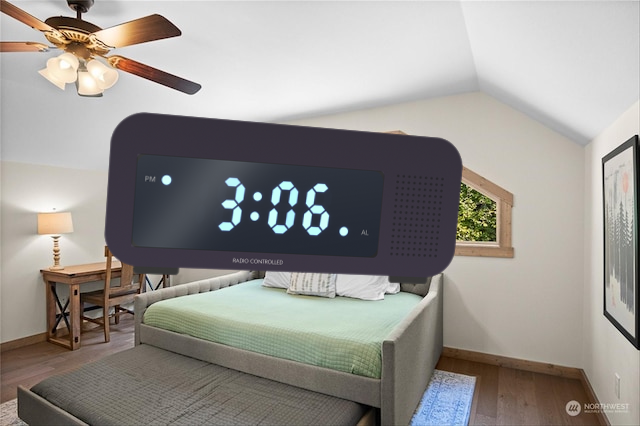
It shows 3h06
